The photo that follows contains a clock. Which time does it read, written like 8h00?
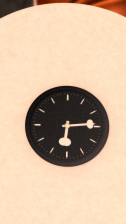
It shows 6h14
